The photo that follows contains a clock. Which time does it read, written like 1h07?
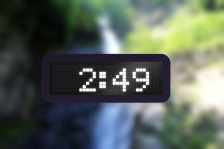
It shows 2h49
